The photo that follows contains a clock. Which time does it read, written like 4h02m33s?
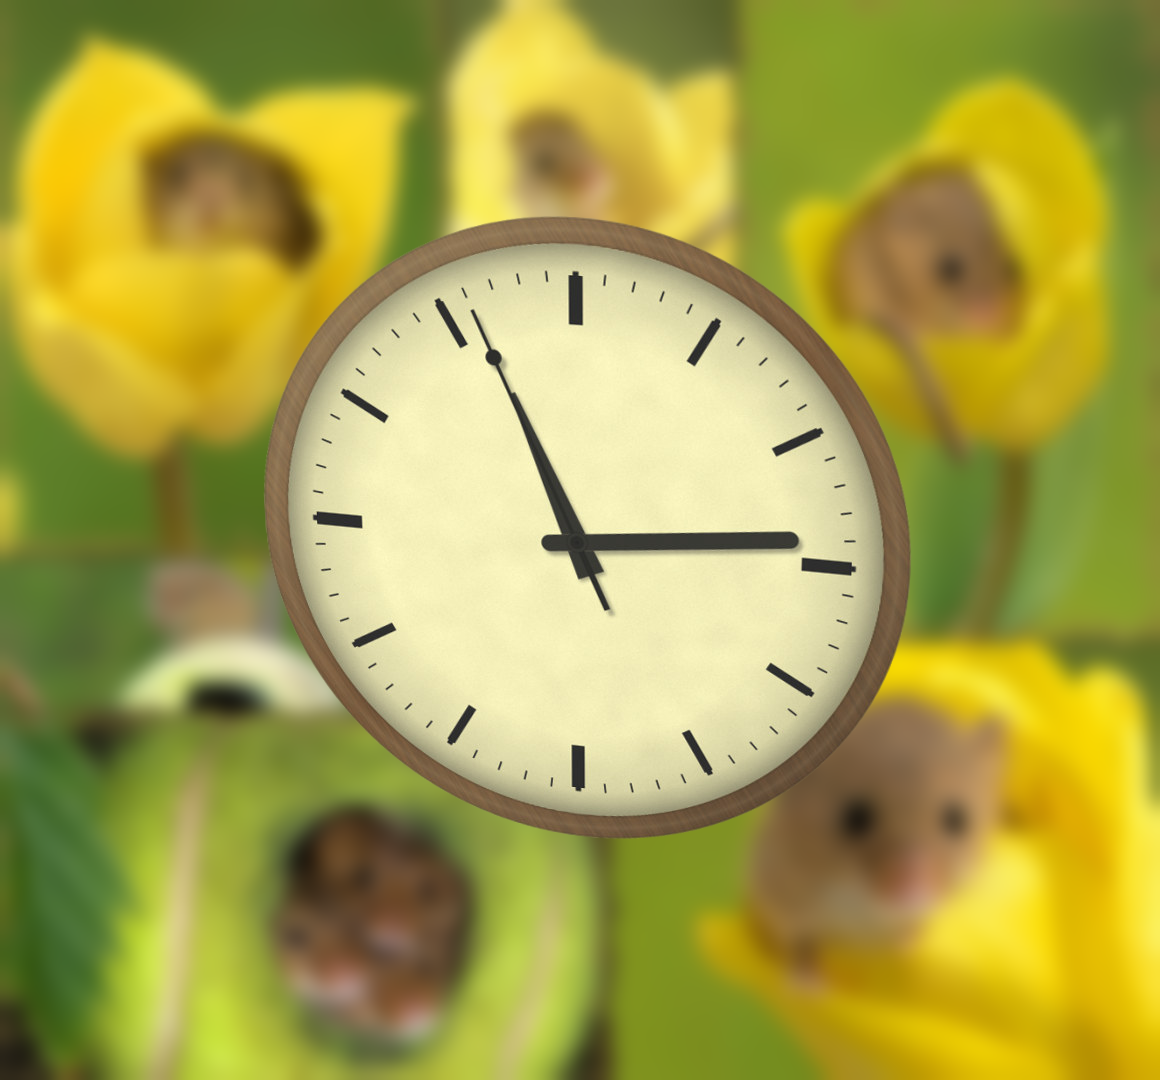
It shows 11h13m56s
